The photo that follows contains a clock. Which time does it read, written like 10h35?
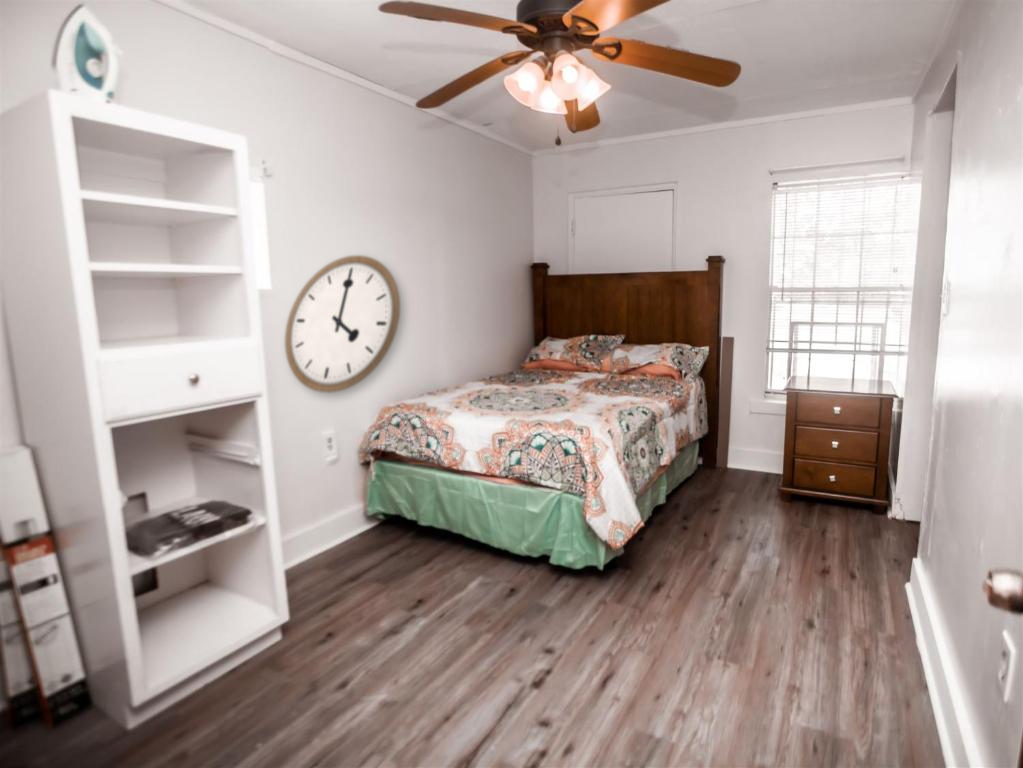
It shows 4h00
